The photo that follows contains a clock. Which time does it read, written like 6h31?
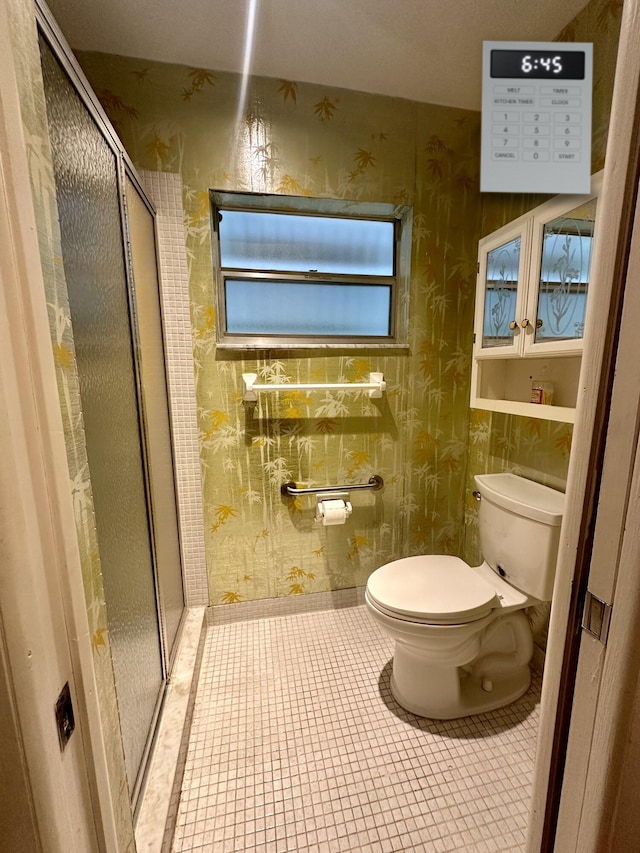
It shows 6h45
